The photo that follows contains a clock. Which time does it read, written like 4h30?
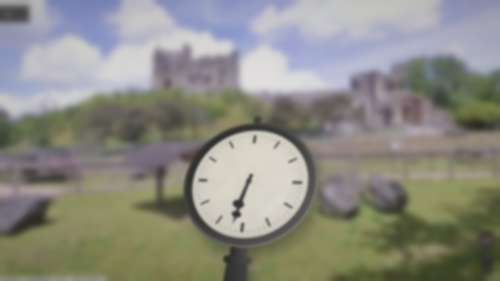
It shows 6h32
